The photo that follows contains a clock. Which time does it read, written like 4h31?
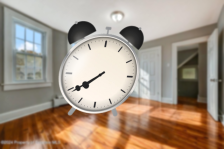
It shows 7h39
